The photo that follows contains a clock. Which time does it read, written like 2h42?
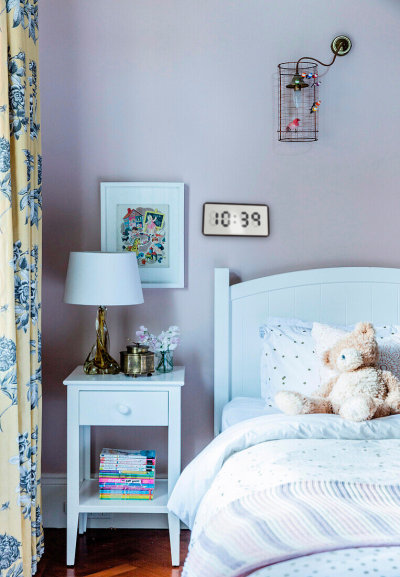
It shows 10h39
